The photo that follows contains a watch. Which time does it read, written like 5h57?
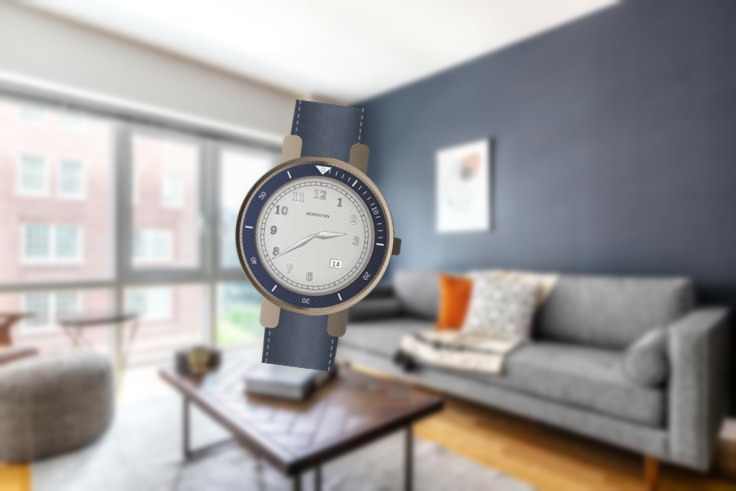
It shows 2h39
